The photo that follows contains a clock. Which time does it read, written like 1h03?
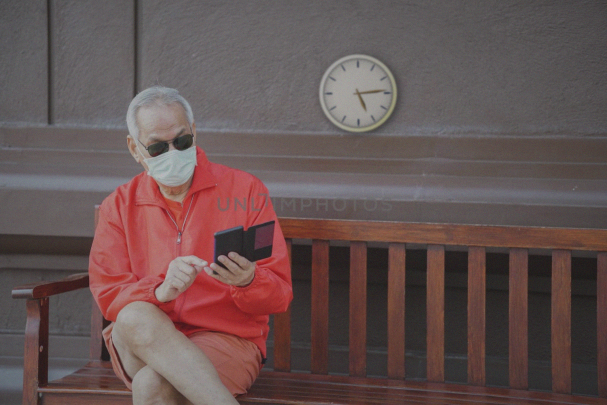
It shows 5h14
